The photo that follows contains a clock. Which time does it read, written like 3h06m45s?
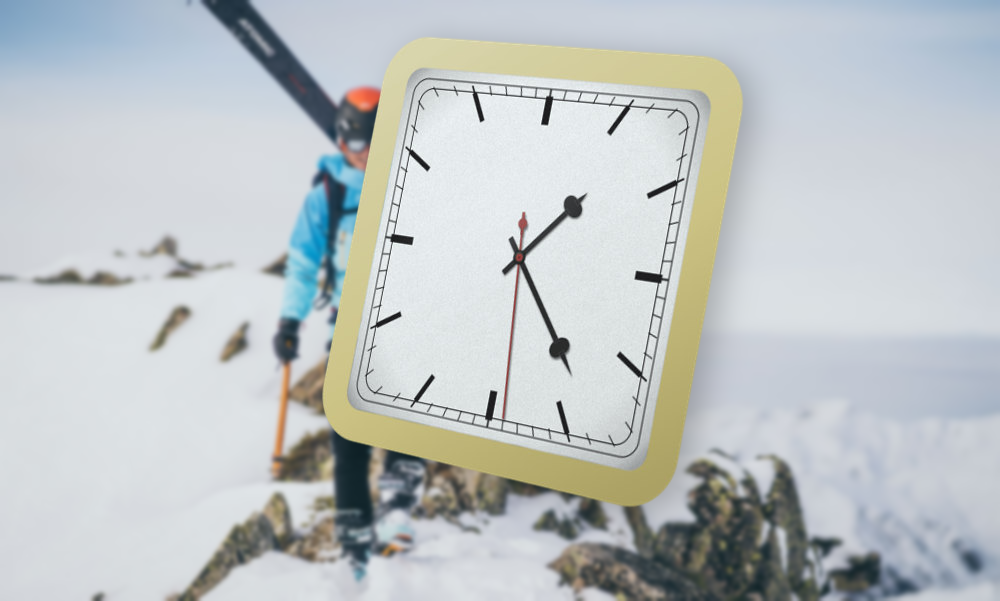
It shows 1h23m29s
